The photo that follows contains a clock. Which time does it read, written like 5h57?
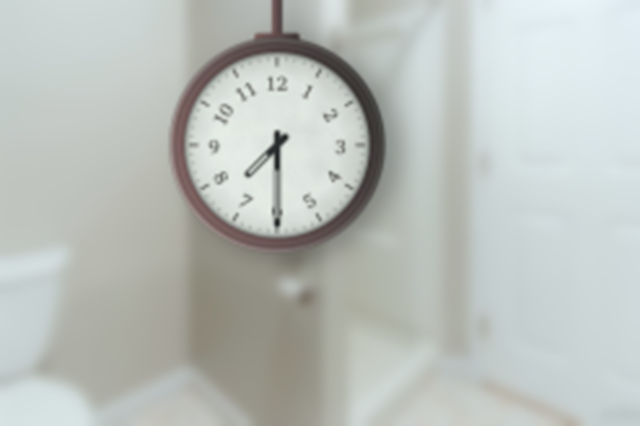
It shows 7h30
